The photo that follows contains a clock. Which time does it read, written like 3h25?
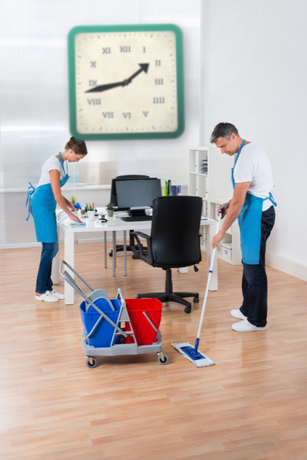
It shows 1h43
